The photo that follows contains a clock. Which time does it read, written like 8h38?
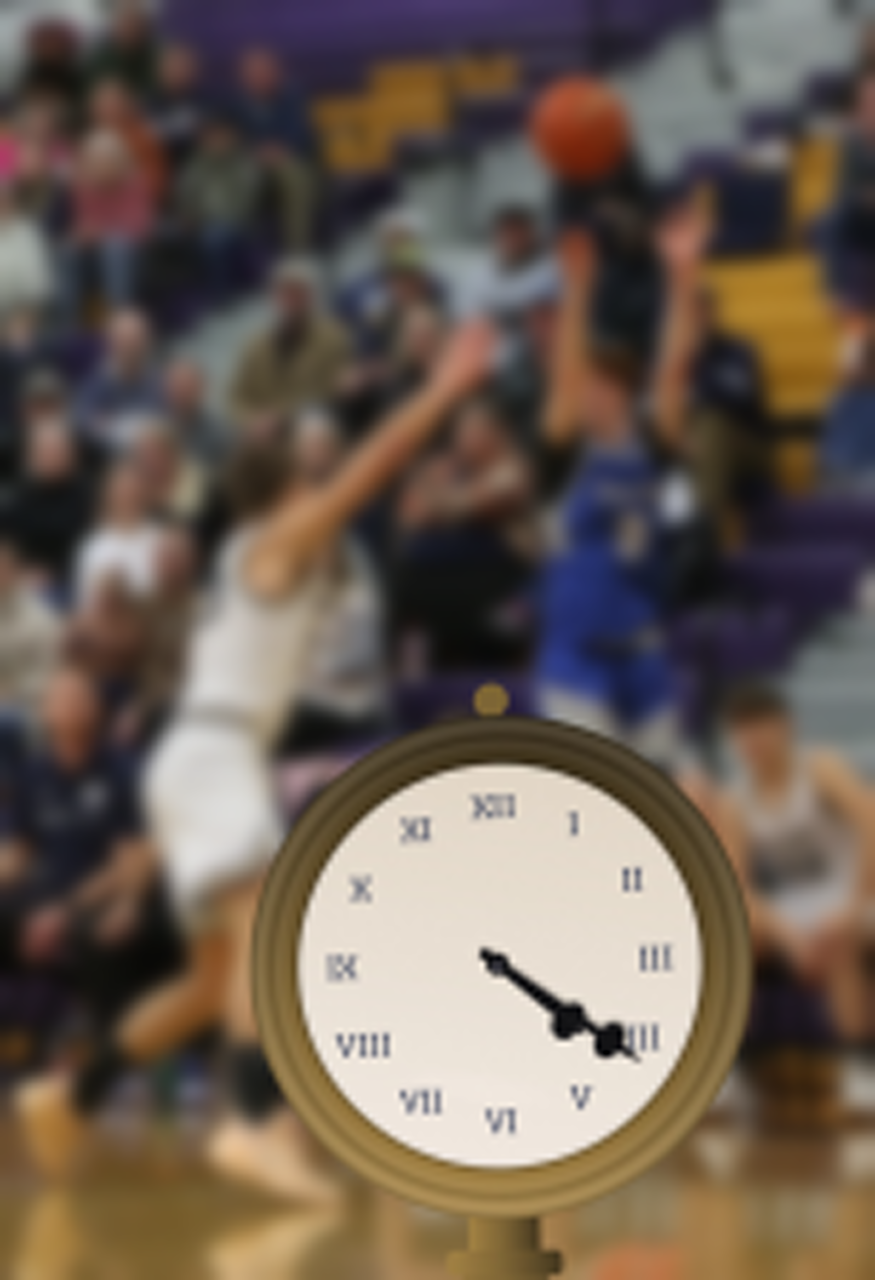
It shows 4h21
